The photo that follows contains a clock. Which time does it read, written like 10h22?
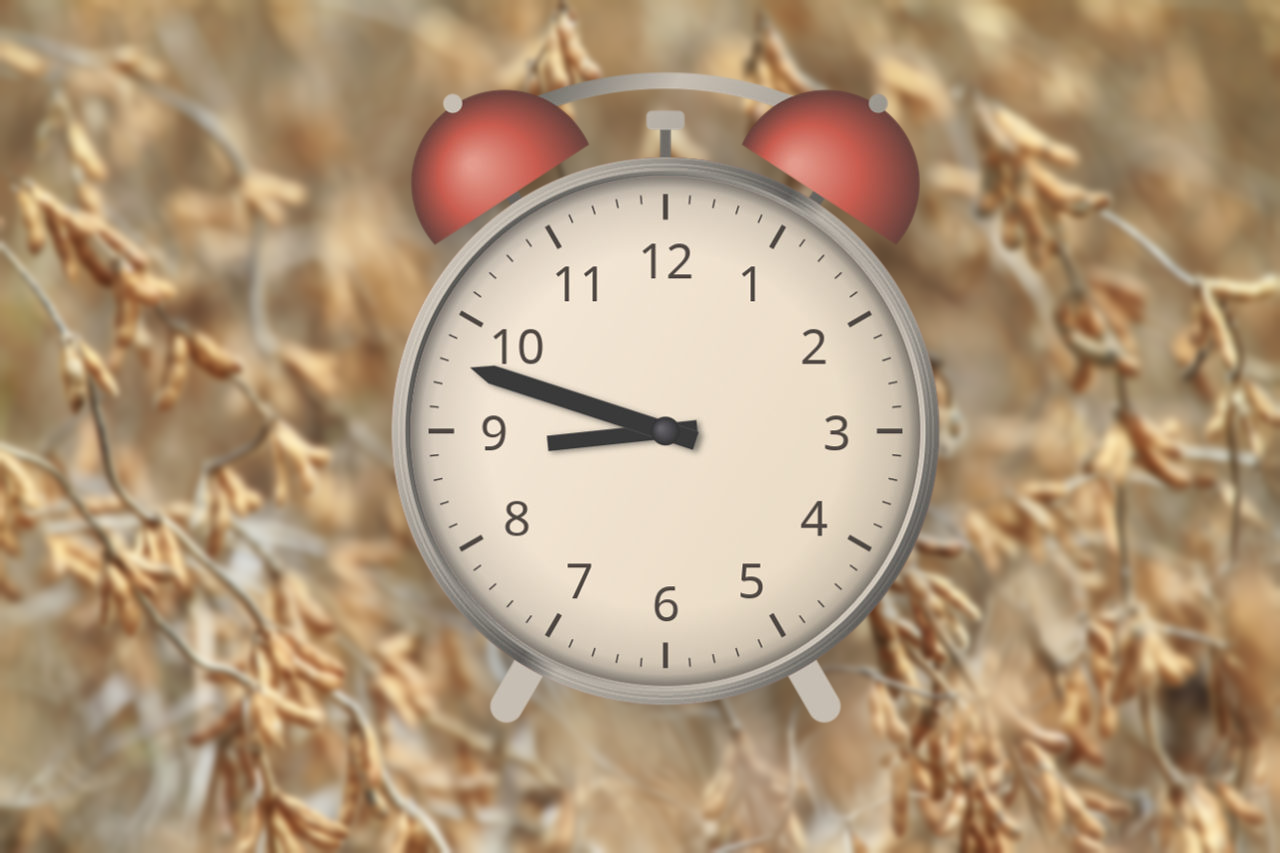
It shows 8h48
